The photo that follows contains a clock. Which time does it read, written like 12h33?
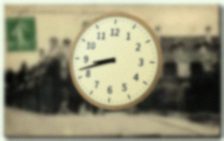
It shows 8h42
